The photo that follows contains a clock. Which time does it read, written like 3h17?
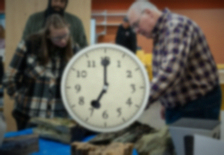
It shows 7h00
